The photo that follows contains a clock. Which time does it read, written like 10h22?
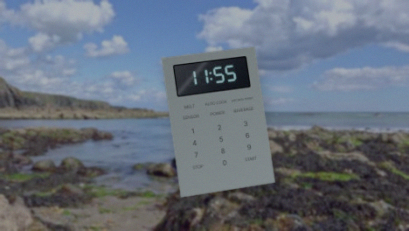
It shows 11h55
